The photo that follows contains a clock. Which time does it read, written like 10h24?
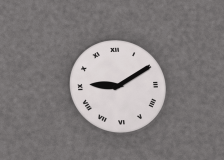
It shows 9h10
